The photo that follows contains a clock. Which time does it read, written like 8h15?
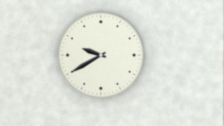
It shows 9h40
